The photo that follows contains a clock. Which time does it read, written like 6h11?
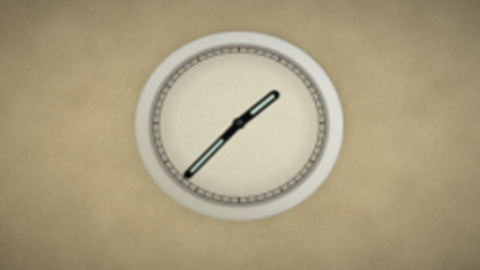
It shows 1h37
